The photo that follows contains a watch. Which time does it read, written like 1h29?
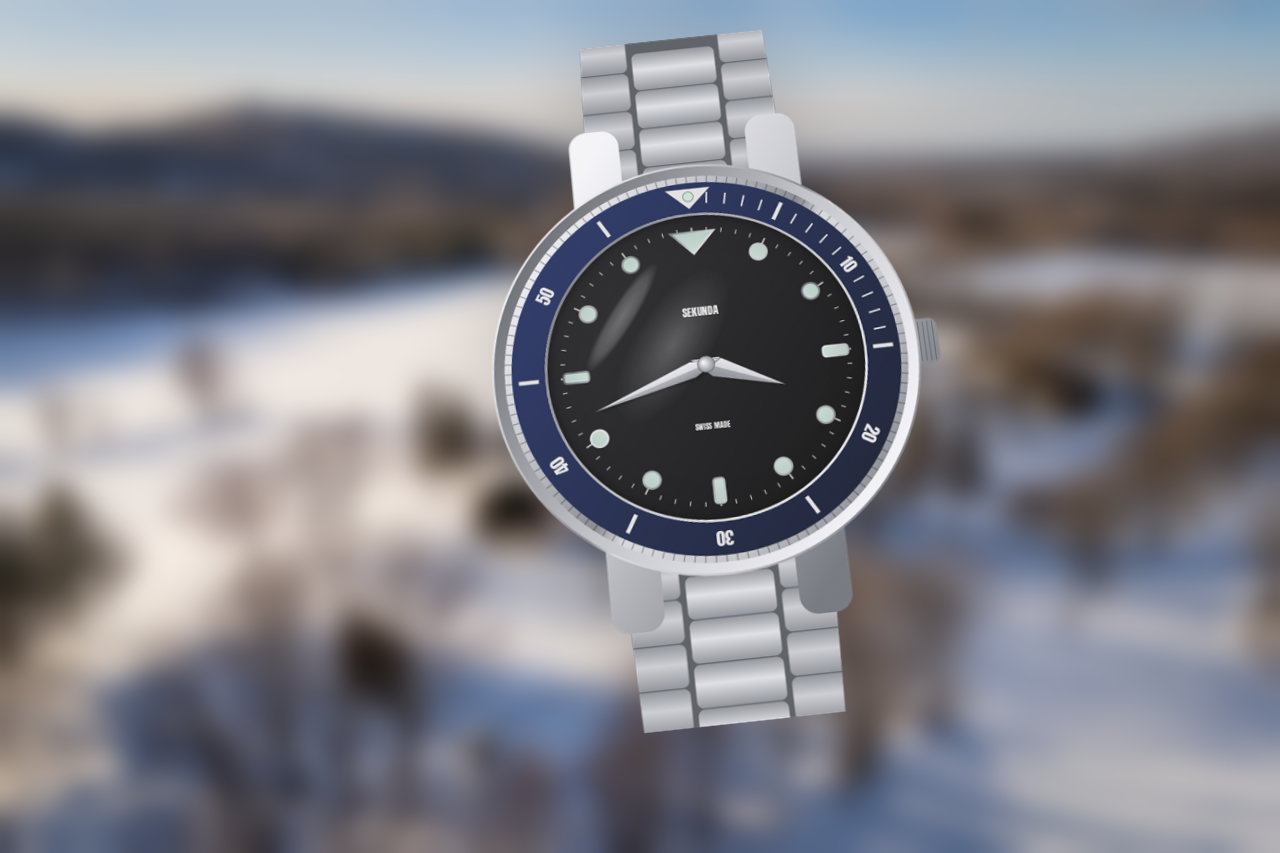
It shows 3h42
